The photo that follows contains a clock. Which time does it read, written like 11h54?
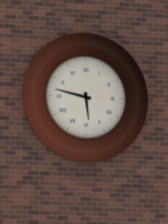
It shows 5h47
